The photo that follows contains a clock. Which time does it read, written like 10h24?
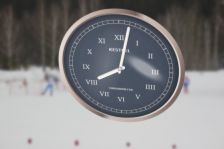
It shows 8h02
